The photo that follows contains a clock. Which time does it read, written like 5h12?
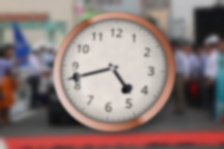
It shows 4h42
